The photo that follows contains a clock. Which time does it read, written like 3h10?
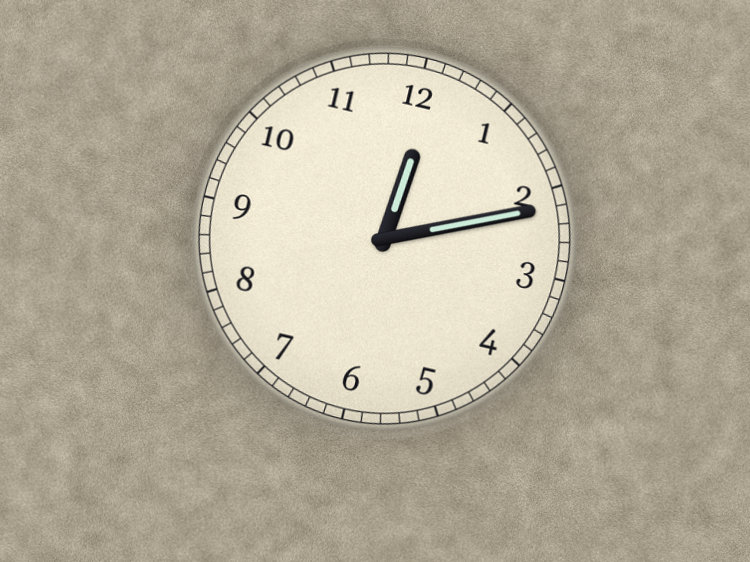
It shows 12h11
